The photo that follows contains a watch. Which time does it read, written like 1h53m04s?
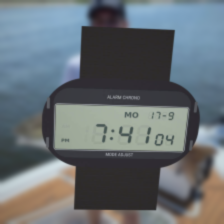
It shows 7h41m04s
